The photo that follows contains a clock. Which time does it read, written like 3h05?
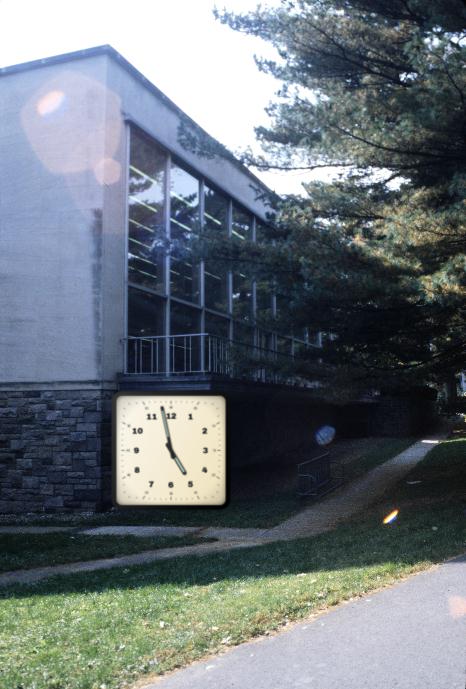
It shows 4h58
